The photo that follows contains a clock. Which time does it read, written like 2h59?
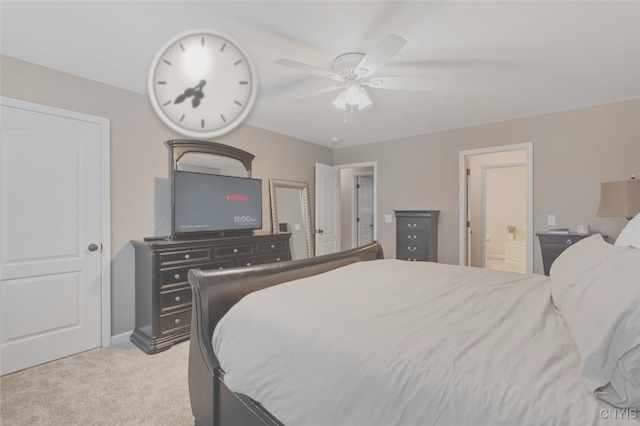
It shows 6h39
